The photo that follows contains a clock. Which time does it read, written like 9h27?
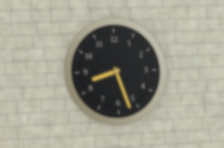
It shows 8h27
